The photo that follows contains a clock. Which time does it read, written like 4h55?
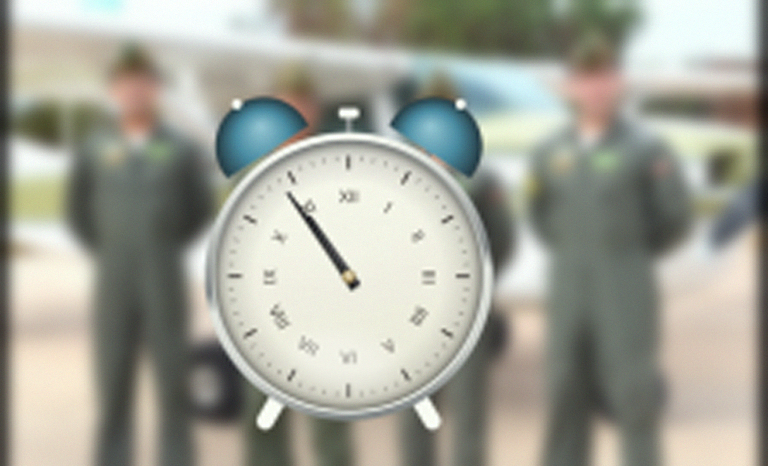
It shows 10h54
